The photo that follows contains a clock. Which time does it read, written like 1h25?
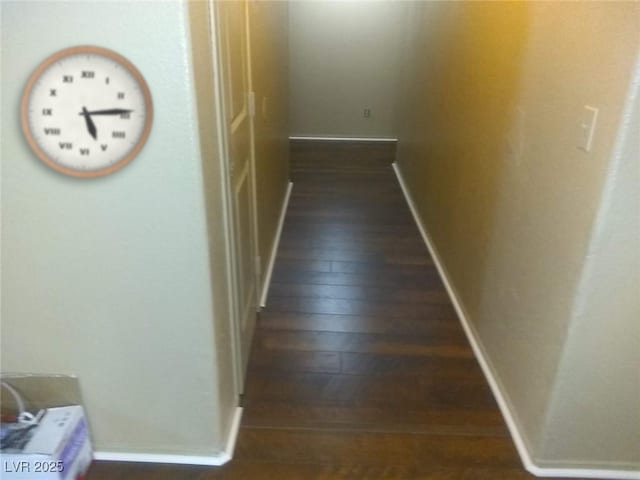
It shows 5h14
